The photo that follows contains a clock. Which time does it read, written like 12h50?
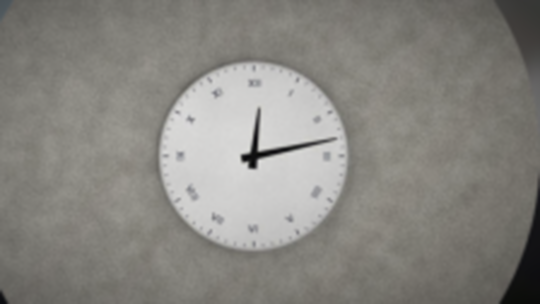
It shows 12h13
